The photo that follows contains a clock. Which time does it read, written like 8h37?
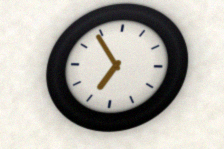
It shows 6h54
